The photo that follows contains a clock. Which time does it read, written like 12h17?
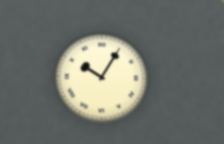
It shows 10h05
